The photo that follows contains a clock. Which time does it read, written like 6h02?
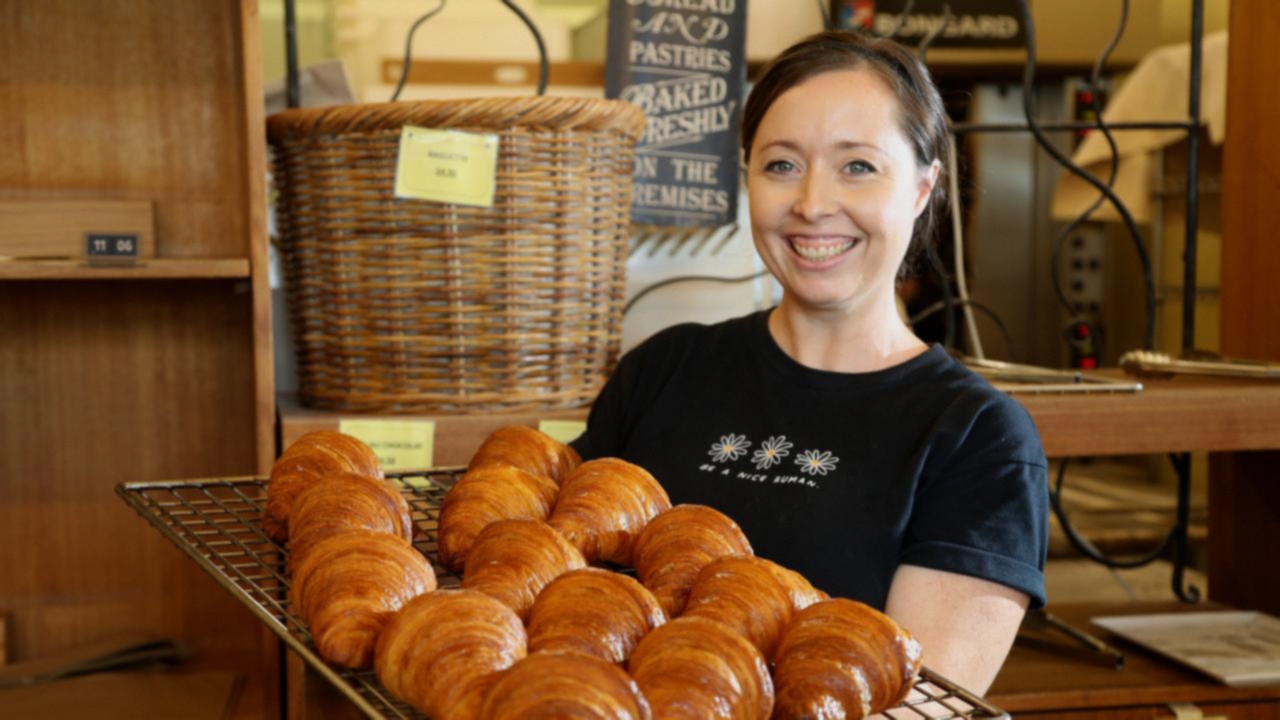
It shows 11h06
